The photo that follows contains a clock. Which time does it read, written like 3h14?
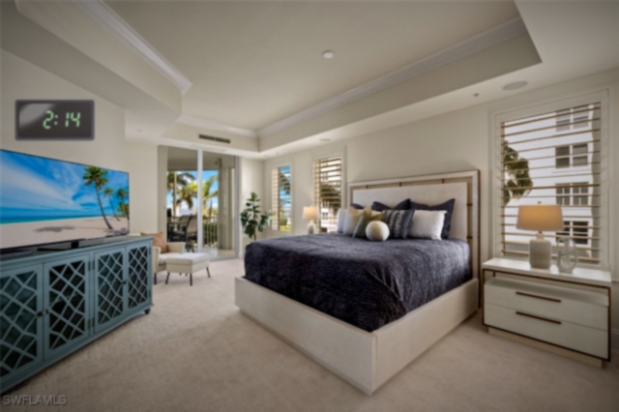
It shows 2h14
